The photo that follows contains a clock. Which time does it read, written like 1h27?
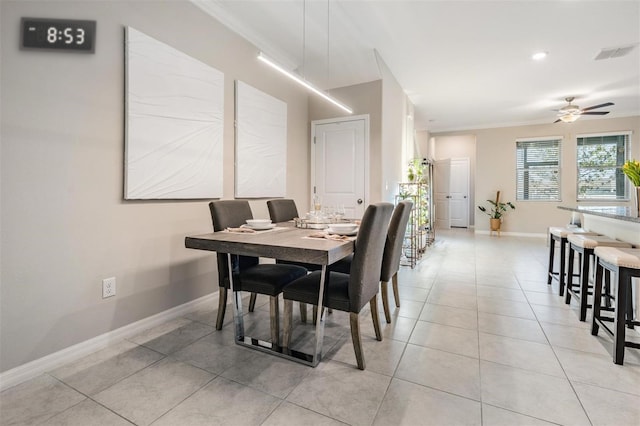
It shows 8h53
